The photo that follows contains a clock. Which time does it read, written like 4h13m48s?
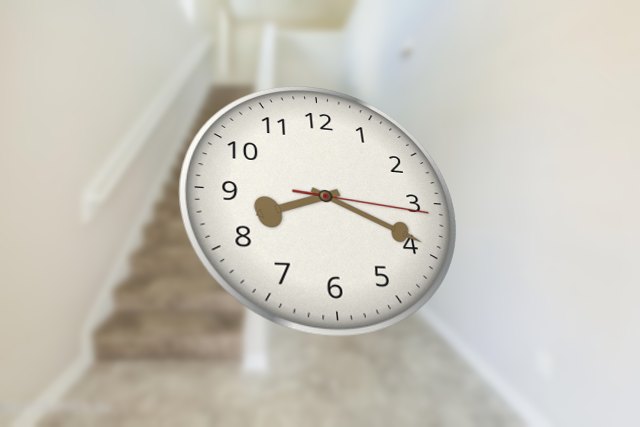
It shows 8h19m16s
